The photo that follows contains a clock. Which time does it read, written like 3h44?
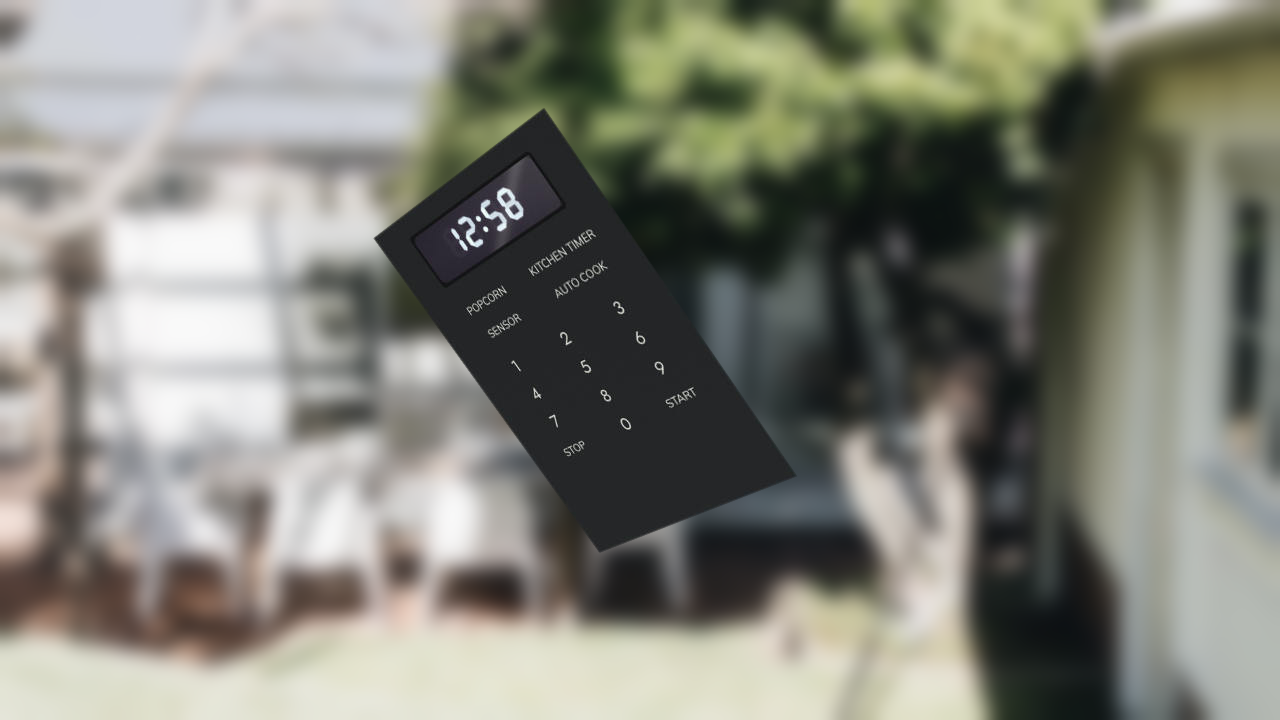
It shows 12h58
